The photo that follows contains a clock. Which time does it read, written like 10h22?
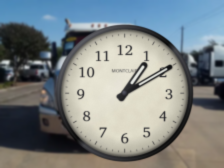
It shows 1h10
